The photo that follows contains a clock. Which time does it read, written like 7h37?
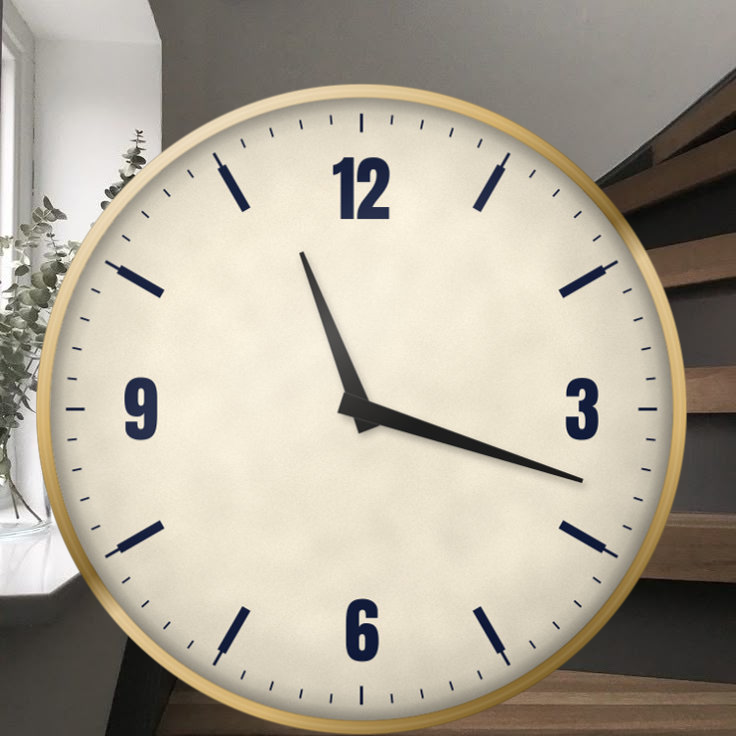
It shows 11h18
